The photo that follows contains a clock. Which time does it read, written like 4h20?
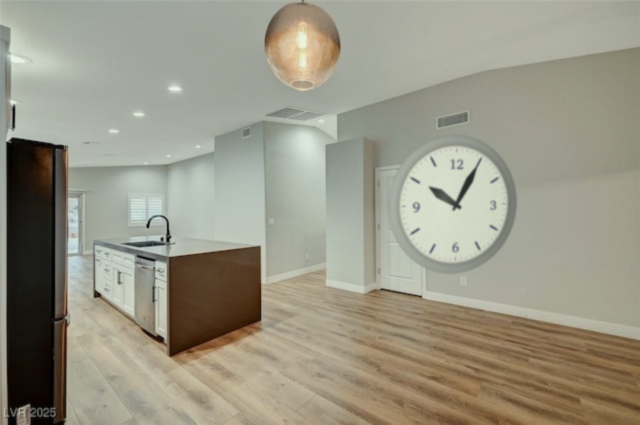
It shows 10h05
